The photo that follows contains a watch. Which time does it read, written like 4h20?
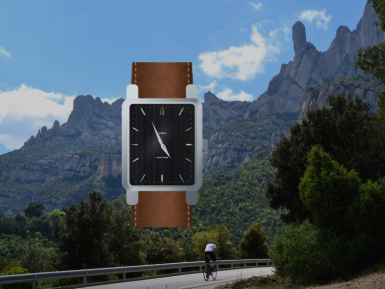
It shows 4h56
